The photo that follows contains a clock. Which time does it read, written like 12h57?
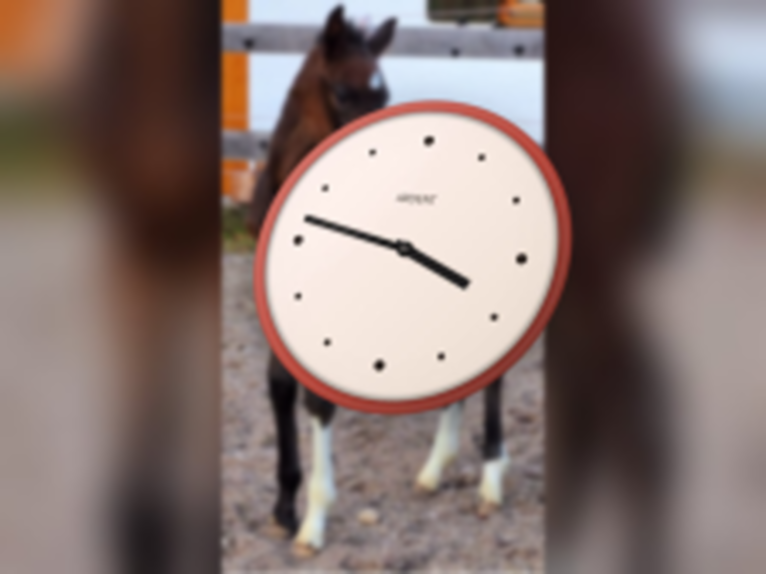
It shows 3h47
